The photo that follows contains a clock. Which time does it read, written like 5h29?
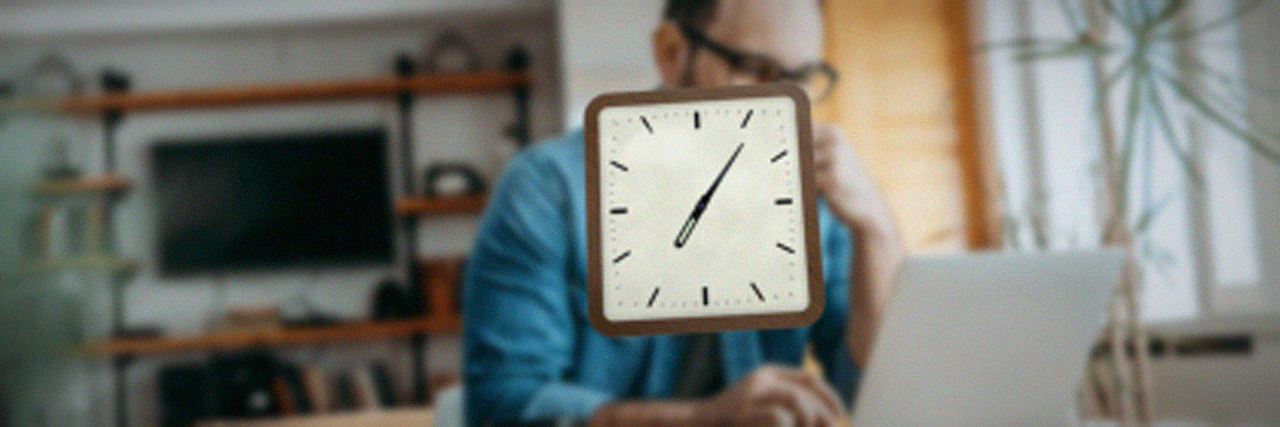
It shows 7h06
